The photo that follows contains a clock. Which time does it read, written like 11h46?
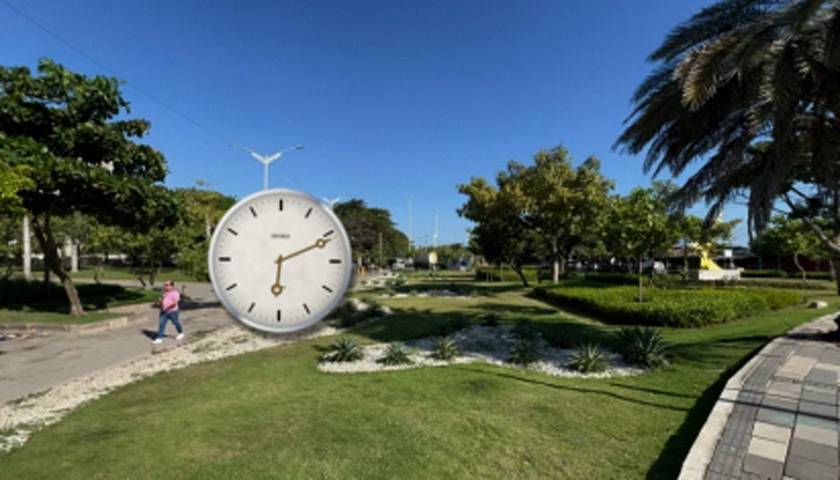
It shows 6h11
